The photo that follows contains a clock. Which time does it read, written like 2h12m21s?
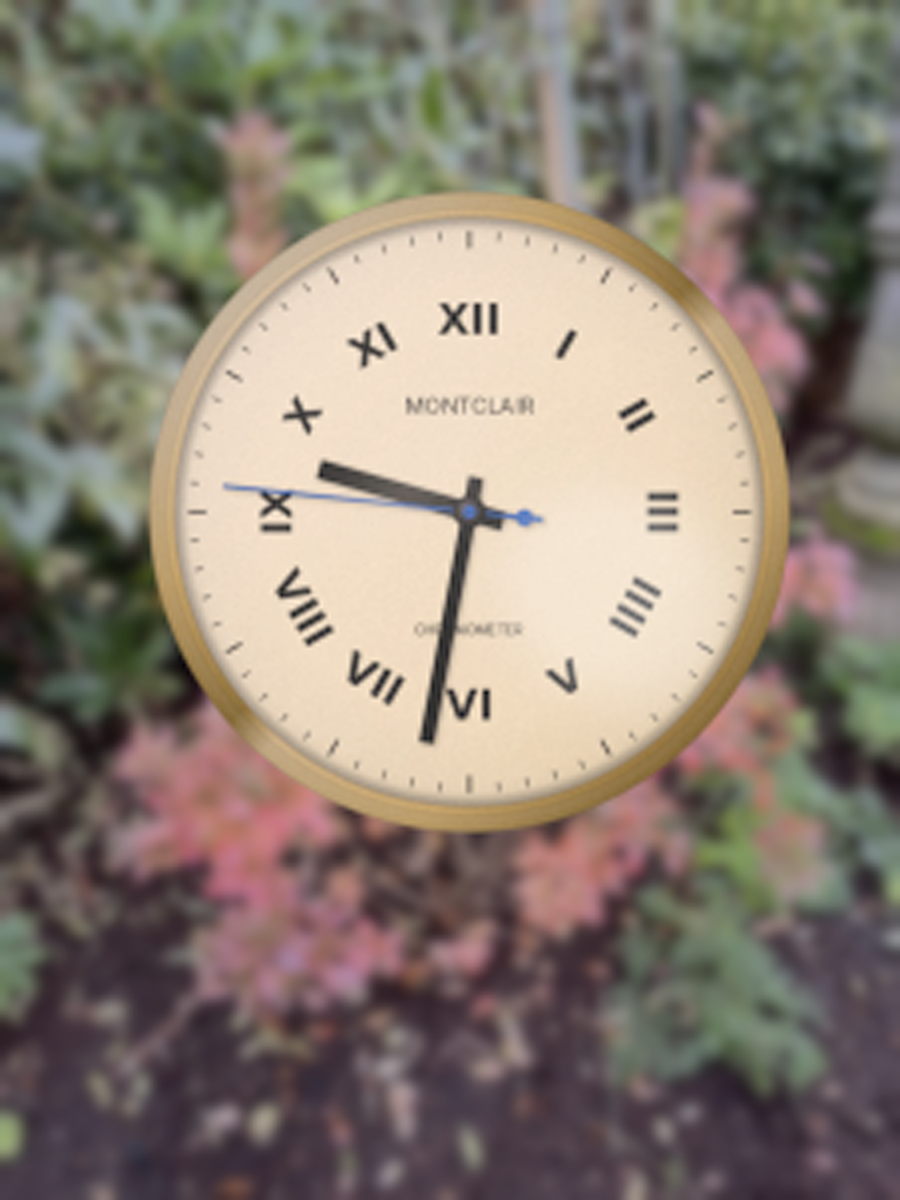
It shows 9h31m46s
